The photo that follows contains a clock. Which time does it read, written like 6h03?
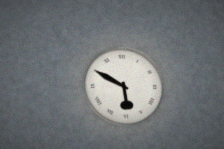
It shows 5h50
